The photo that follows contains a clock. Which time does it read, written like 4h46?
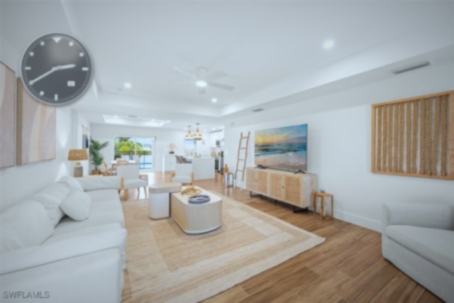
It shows 2h40
